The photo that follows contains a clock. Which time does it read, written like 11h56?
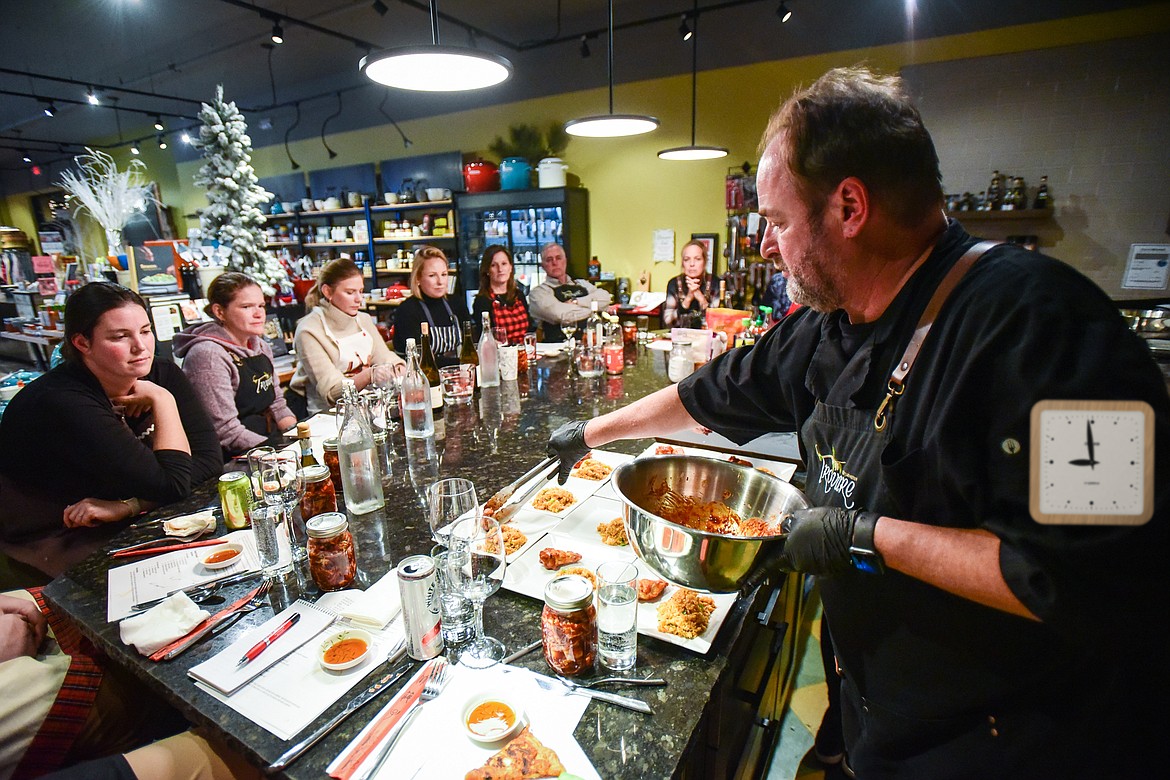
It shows 8h59
